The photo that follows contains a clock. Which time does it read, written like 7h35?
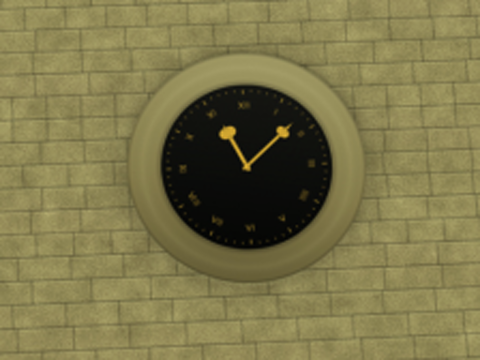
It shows 11h08
